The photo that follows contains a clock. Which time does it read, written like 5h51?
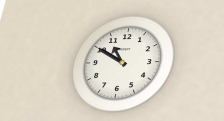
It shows 10h50
